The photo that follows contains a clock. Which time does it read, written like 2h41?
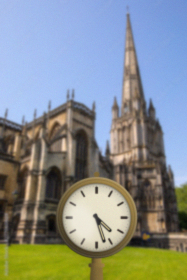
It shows 4h27
